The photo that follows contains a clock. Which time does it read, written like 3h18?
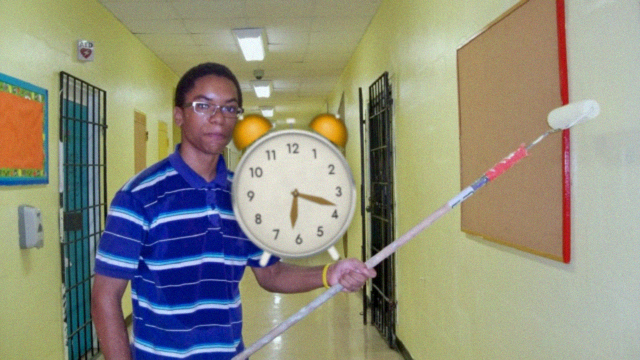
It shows 6h18
